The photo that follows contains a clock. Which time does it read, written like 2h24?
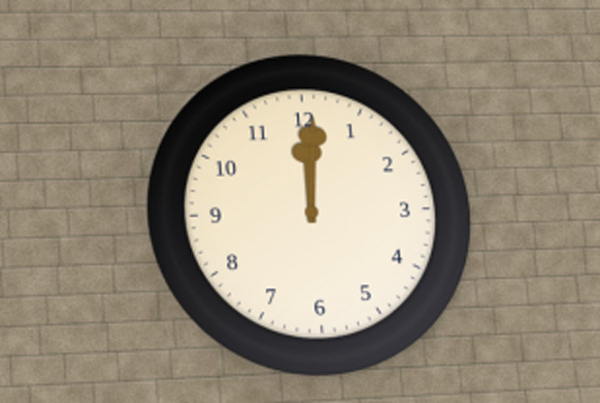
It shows 12h01
